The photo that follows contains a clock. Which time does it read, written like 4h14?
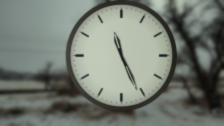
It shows 11h26
